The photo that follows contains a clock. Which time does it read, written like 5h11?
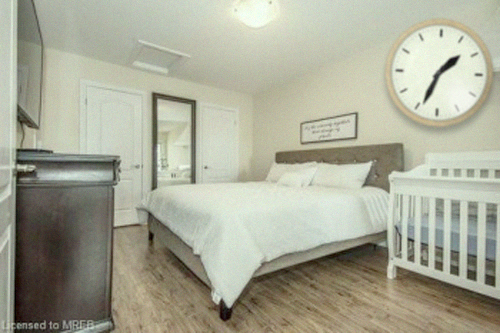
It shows 1h34
